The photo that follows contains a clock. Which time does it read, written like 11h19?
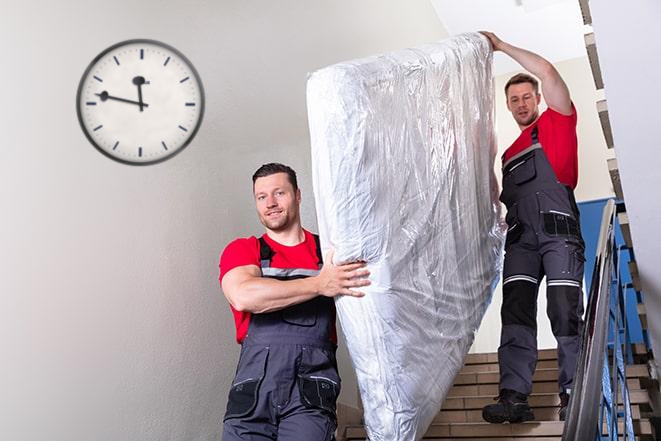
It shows 11h47
